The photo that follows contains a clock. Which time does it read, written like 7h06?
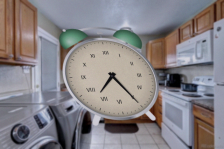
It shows 7h25
